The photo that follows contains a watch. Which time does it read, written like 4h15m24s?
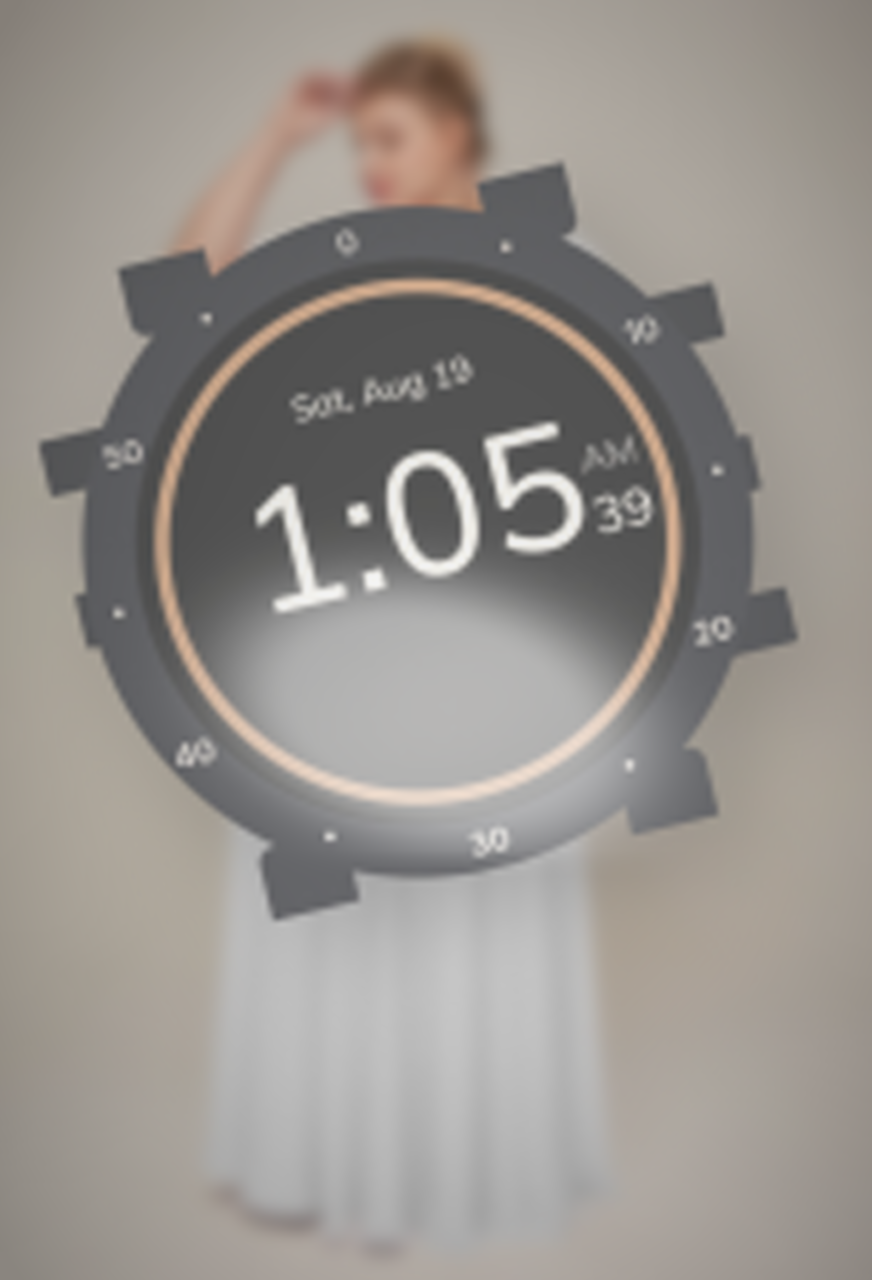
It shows 1h05m39s
